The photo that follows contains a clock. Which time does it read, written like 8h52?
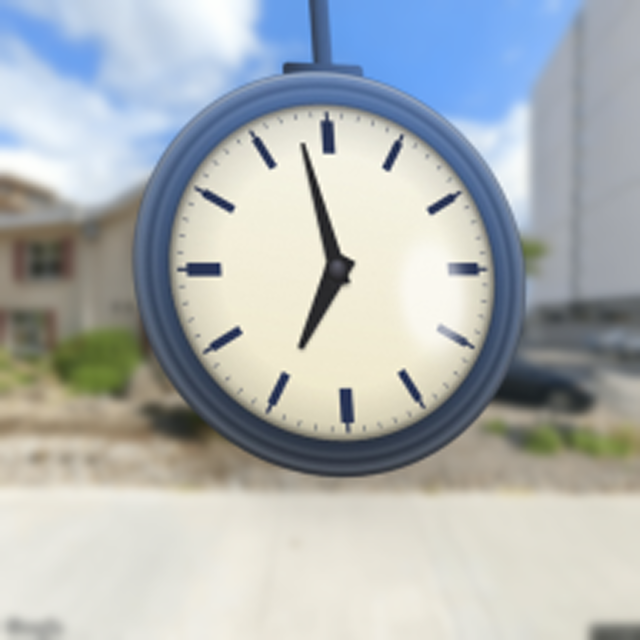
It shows 6h58
